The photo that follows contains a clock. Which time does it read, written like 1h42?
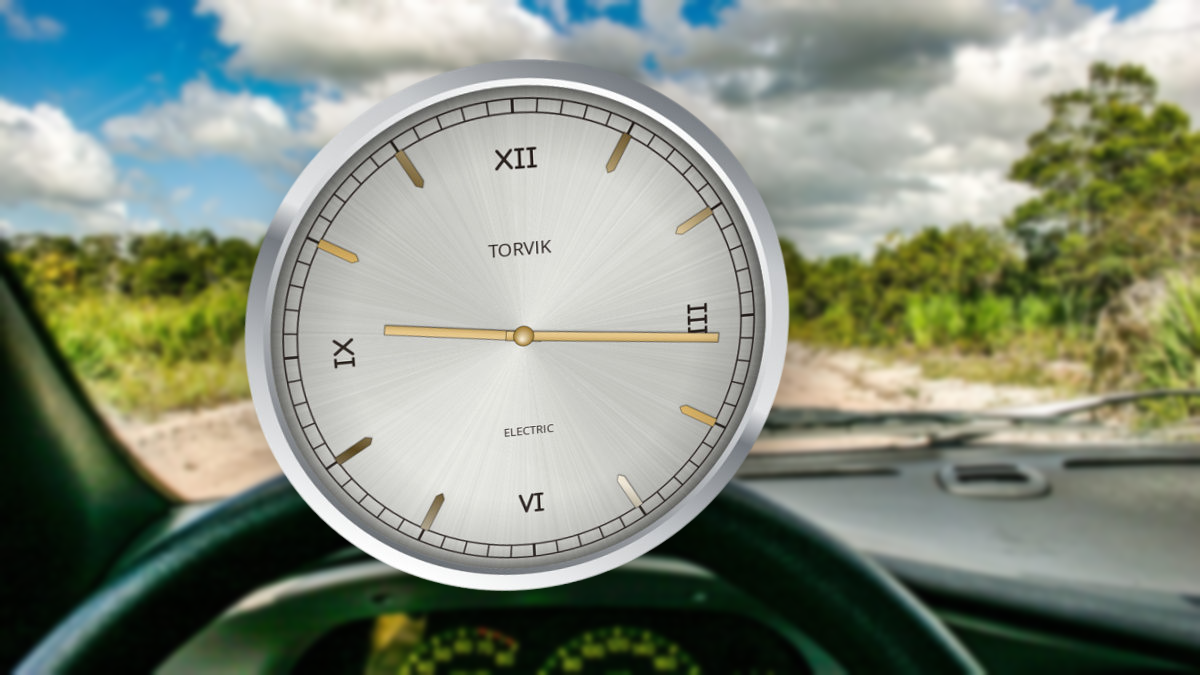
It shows 9h16
